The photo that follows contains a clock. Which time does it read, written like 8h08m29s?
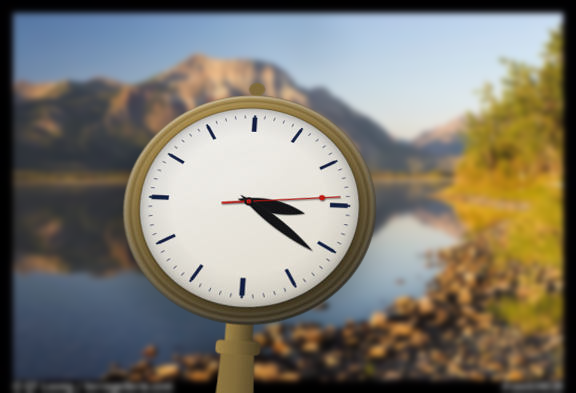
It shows 3h21m14s
